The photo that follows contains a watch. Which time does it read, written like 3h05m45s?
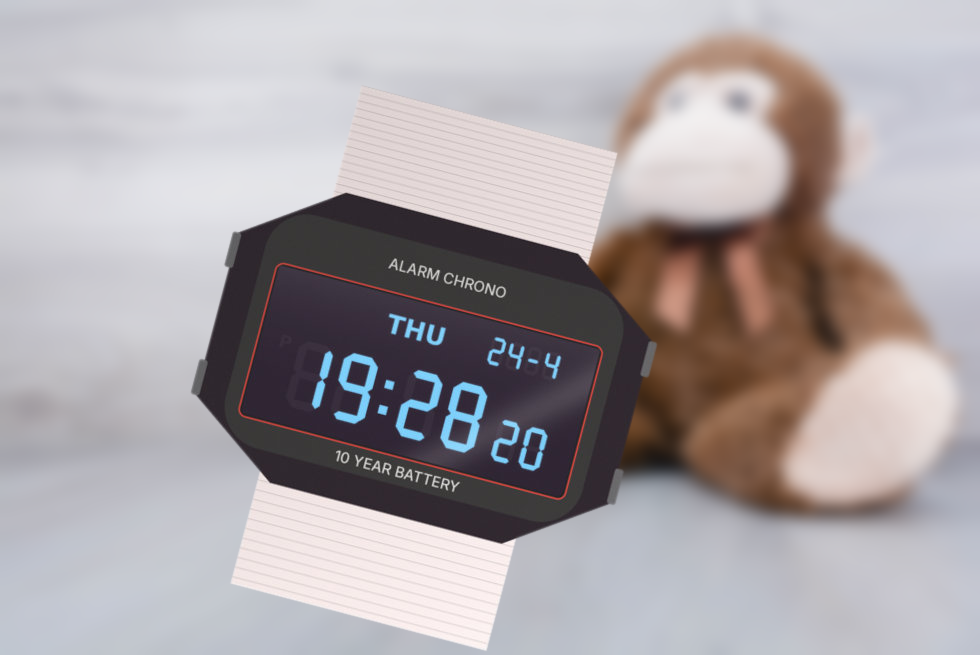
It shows 19h28m20s
